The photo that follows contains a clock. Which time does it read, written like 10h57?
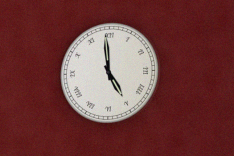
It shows 4h59
